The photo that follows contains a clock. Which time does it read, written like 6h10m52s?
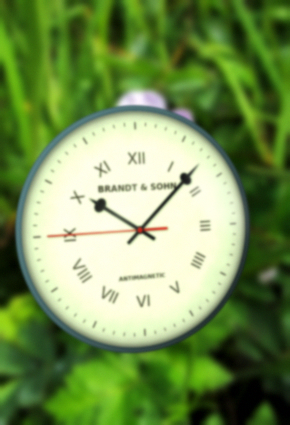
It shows 10h07m45s
